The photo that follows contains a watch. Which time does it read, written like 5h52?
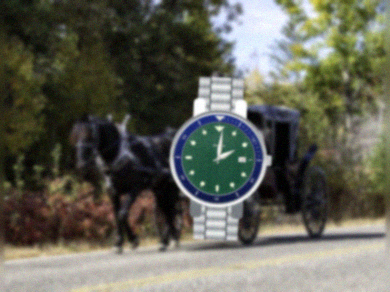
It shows 2h01
